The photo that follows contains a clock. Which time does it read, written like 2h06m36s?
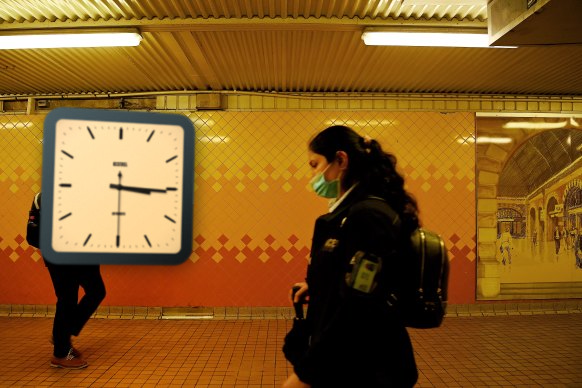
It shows 3h15m30s
